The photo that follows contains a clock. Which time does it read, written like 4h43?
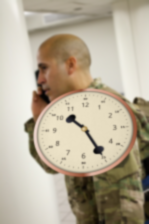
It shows 10h25
